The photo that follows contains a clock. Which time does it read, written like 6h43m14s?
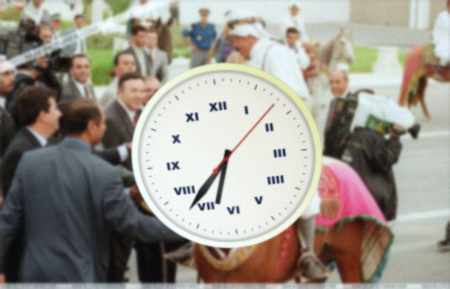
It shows 6h37m08s
